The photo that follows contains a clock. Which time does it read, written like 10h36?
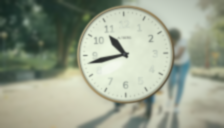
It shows 10h43
